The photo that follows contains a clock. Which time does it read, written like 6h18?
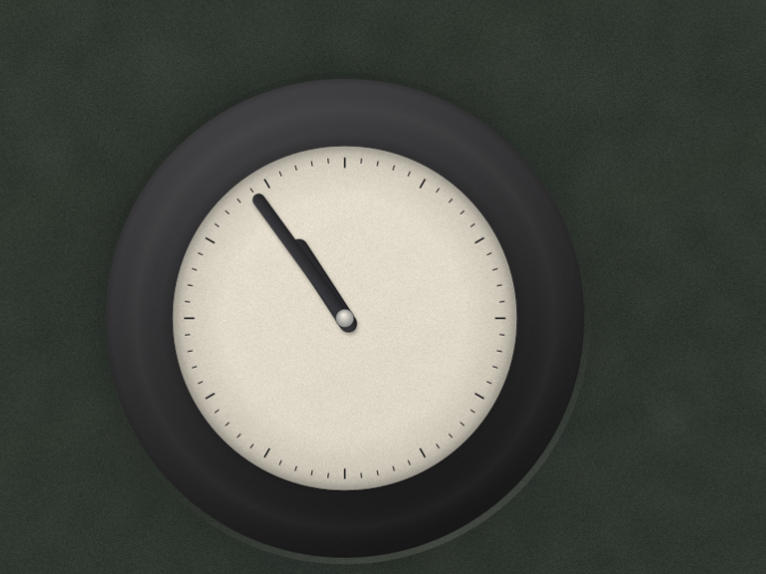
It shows 10h54
